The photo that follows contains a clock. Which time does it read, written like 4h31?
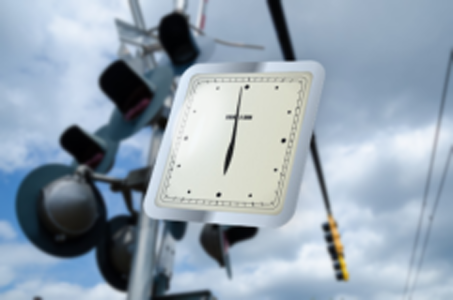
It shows 5h59
